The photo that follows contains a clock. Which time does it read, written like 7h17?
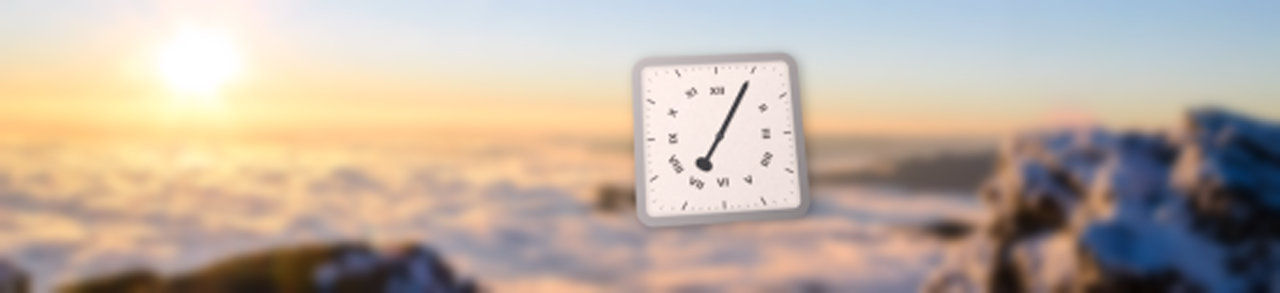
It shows 7h05
